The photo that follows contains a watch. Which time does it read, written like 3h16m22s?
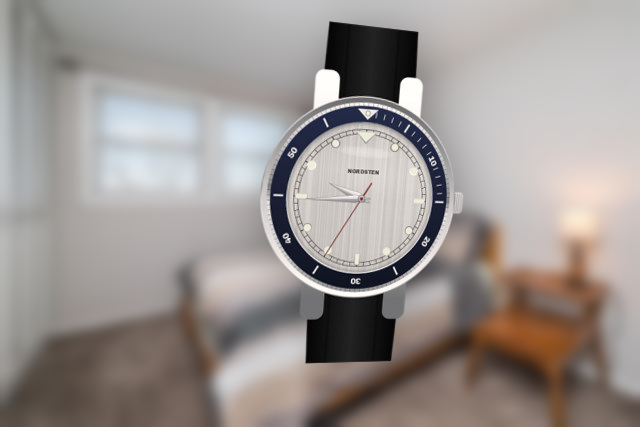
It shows 9h44m35s
